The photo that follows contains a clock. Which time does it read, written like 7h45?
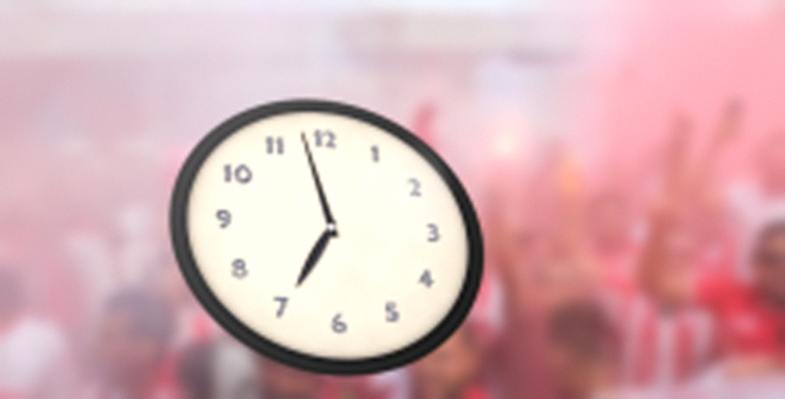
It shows 6h58
